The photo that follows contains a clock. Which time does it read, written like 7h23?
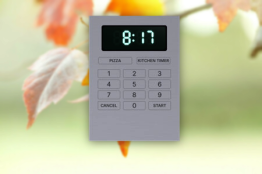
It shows 8h17
